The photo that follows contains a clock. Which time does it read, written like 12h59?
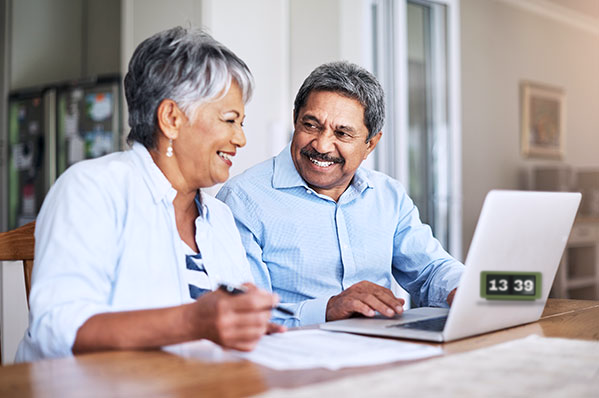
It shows 13h39
